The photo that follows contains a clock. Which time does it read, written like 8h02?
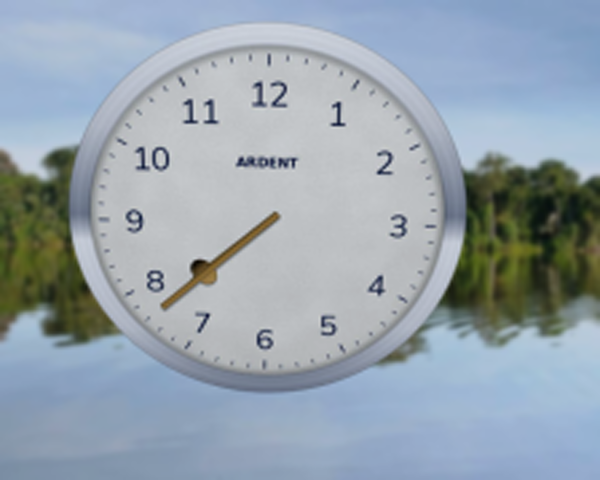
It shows 7h38
